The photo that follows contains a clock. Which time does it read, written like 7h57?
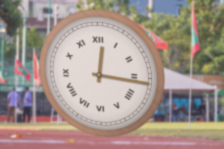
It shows 12h16
